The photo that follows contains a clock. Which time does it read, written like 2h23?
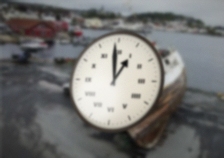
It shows 12h59
